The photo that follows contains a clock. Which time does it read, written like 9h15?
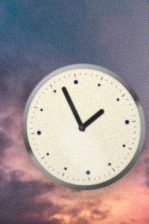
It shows 1h57
